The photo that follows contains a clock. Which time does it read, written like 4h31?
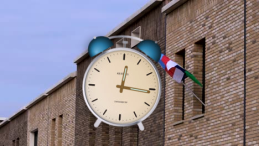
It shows 12h16
